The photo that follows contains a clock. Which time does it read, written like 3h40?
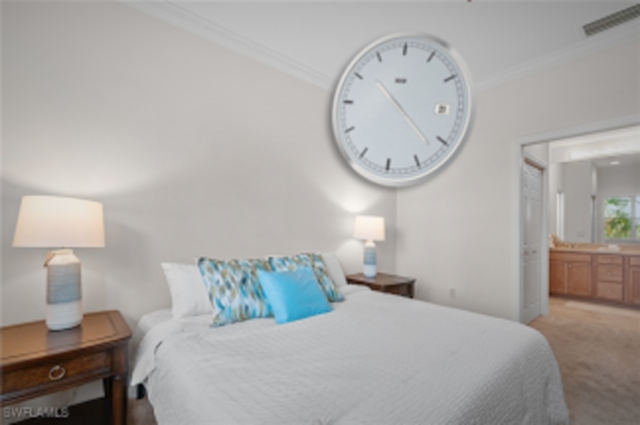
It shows 10h22
